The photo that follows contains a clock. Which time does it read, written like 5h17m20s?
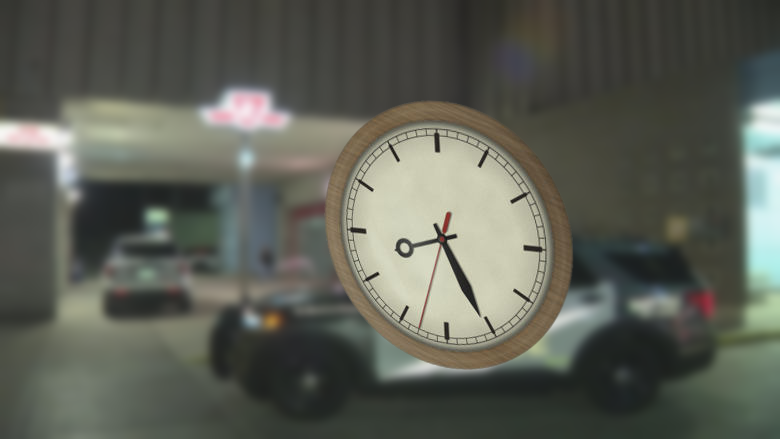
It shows 8h25m33s
